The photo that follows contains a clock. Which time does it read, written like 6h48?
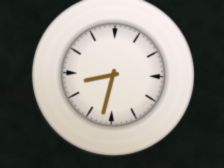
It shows 8h32
